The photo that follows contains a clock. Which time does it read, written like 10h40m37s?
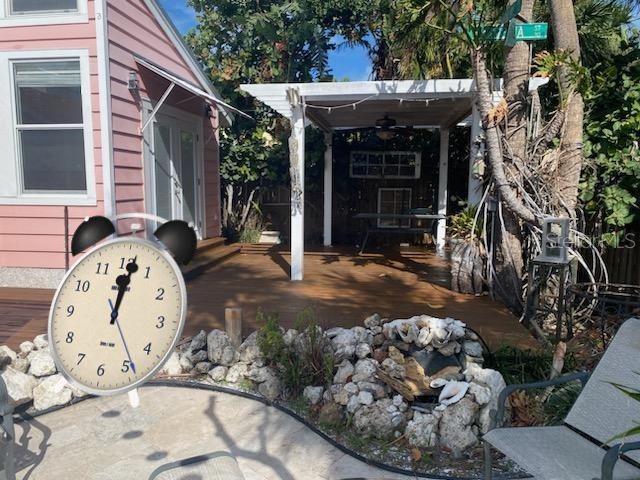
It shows 12h01m24s
